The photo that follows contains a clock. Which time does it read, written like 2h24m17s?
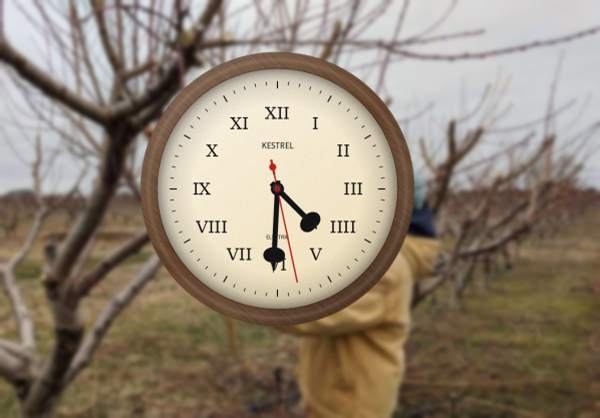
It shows 4h30m28s
